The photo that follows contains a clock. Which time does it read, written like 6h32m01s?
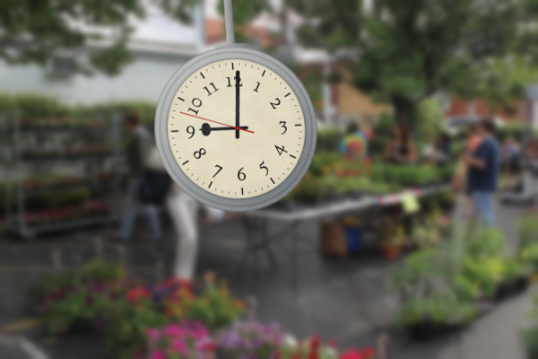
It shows 9h00m48s
